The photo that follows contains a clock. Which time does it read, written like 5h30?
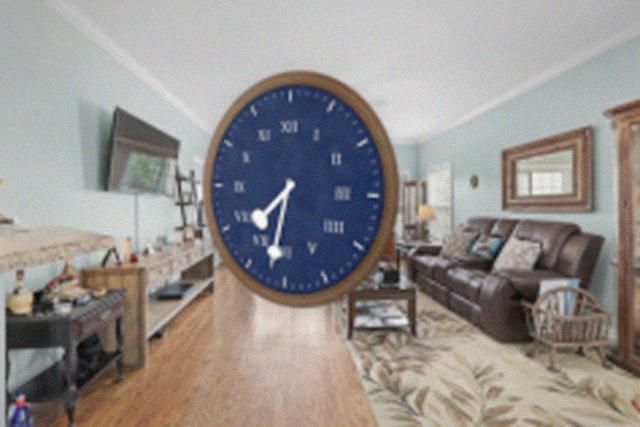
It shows 7h32
